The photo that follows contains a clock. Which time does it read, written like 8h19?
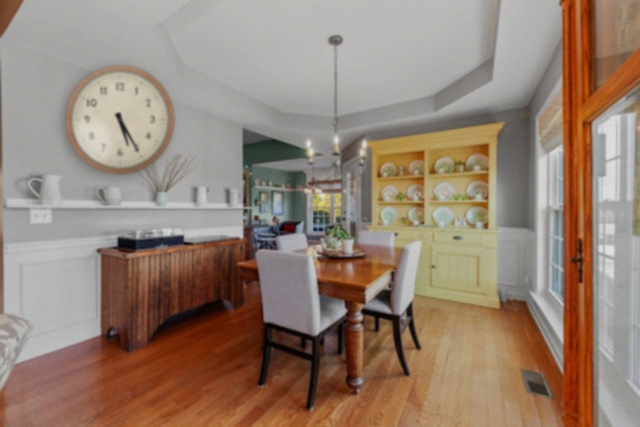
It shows 5h25
